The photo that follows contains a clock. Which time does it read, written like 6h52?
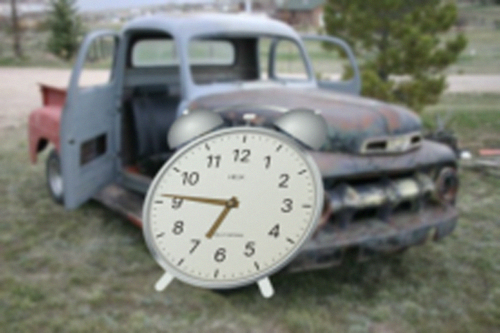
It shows 6h46
